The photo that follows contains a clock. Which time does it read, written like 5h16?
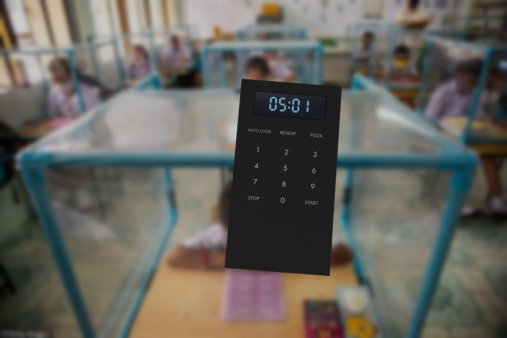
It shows 5h01
